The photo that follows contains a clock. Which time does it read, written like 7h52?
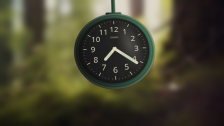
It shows 7h21
